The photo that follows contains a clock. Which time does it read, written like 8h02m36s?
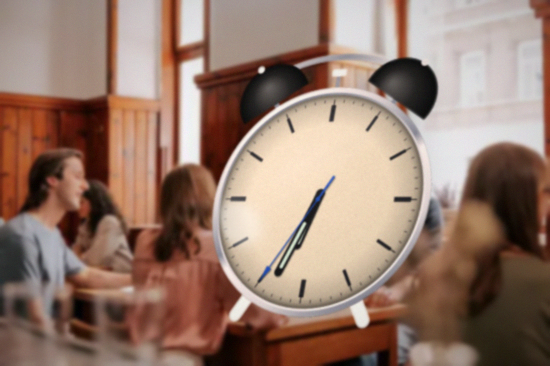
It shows 6h33m35s
